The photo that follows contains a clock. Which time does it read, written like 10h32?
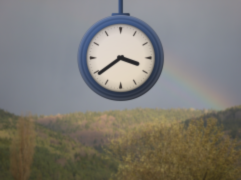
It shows 3h39
